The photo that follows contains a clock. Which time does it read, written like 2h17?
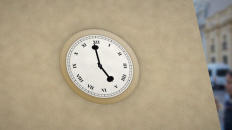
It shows 4h59
